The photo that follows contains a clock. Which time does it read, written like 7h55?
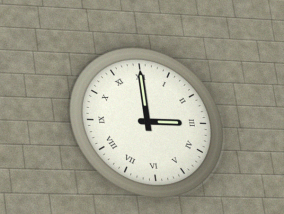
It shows 3h00
